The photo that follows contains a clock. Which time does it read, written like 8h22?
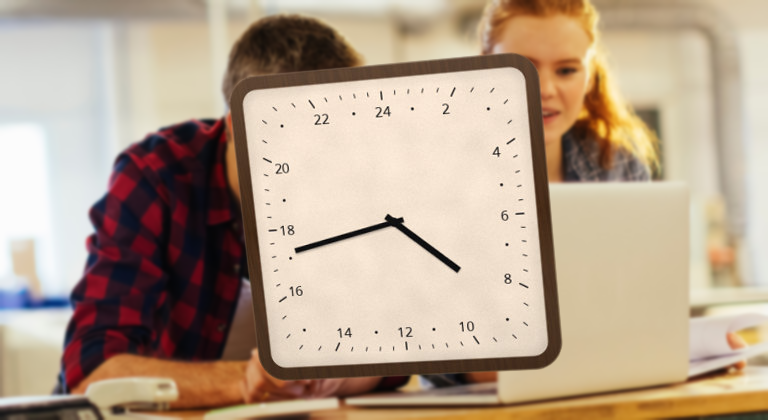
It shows 8h43
